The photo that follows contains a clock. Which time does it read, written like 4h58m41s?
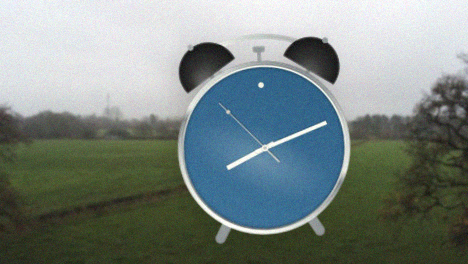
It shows 8h11m53s
